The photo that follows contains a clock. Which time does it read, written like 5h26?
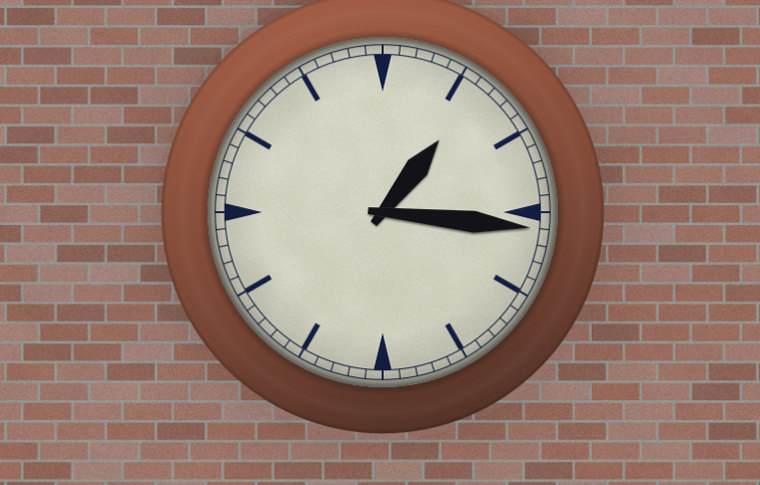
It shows 1h16
